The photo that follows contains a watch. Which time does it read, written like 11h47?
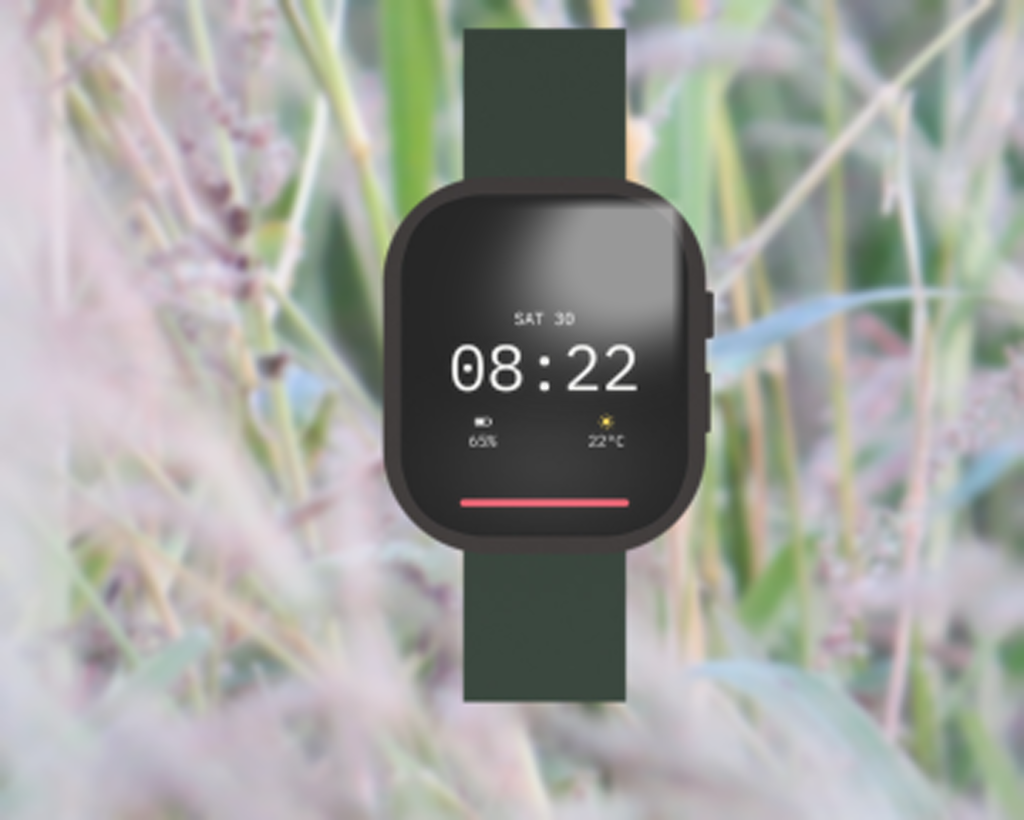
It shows 8h22
